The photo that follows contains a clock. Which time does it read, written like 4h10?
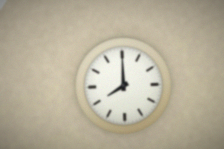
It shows 8h00
